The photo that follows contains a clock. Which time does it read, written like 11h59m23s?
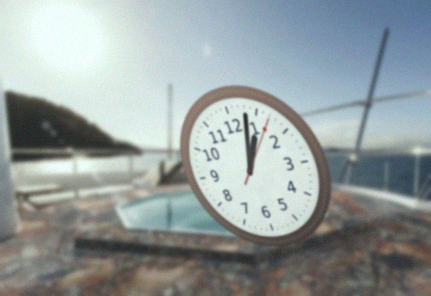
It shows 1h03m07s
